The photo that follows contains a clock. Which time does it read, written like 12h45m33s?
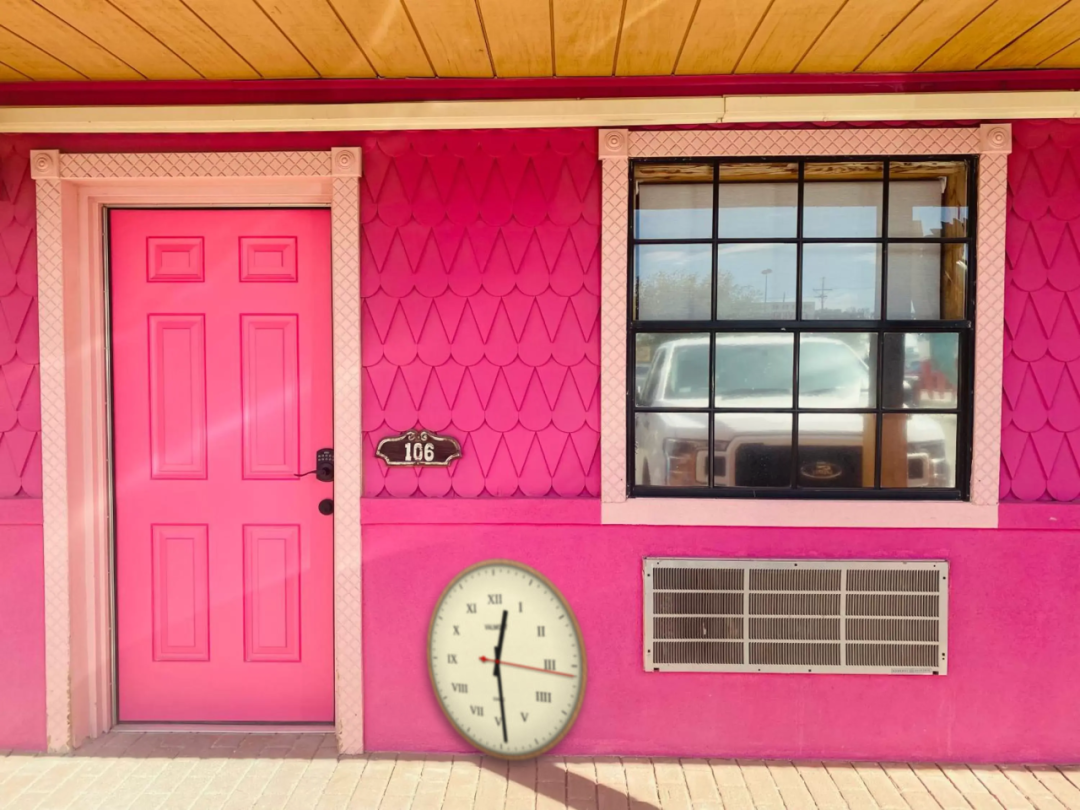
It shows 12h29m16s
